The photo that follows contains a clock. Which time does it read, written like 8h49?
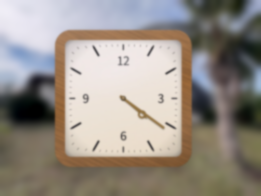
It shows 4h21
